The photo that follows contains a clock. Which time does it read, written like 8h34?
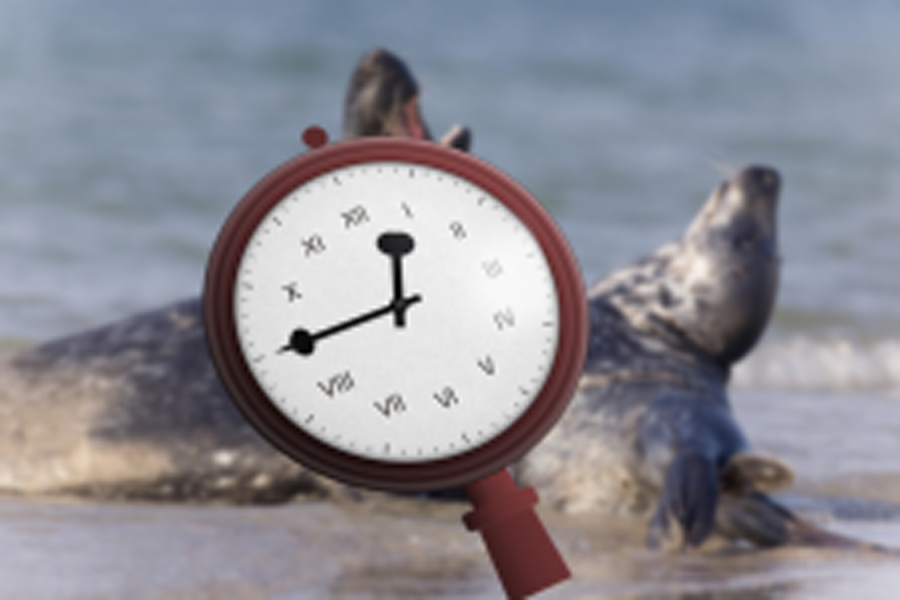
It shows 12h45
